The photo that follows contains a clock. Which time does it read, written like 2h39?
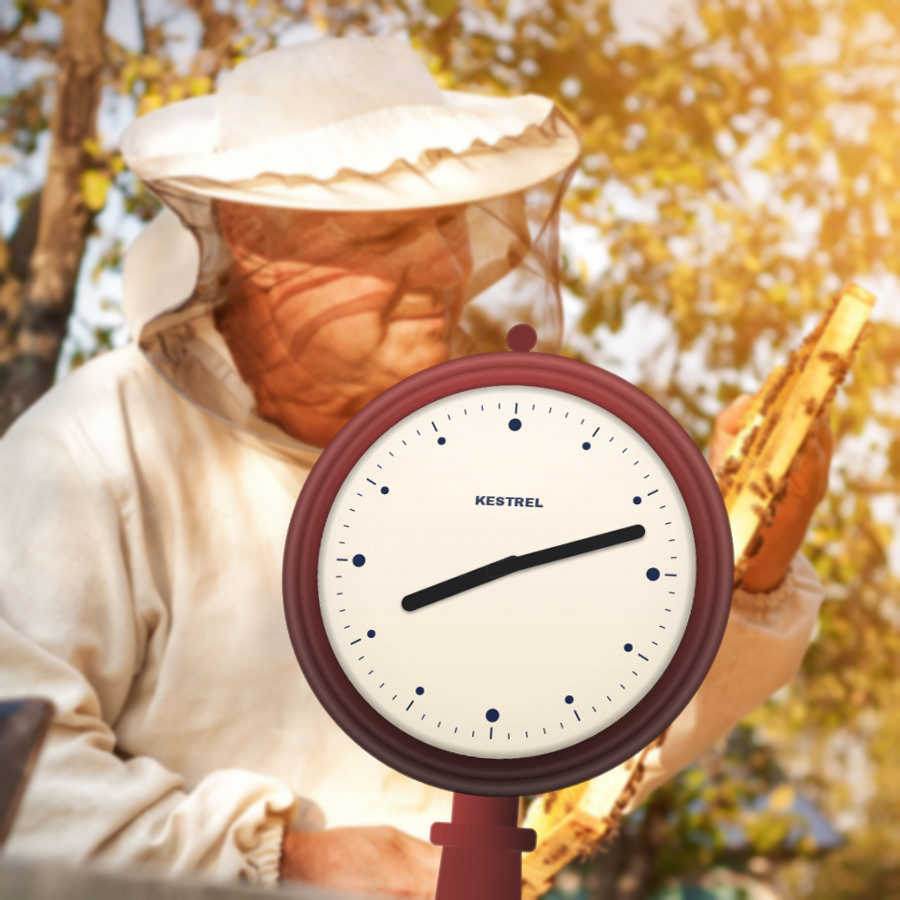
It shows 8h12
